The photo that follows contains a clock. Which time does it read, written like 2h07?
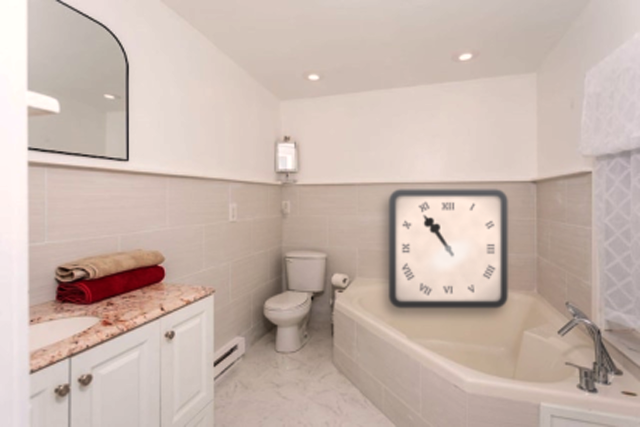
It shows 10h54
